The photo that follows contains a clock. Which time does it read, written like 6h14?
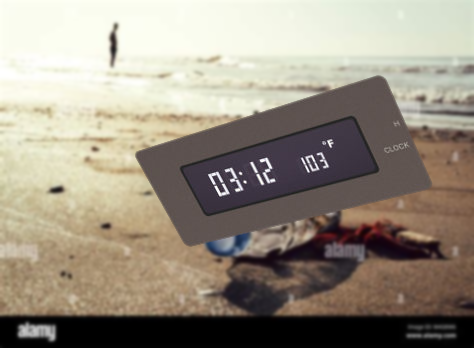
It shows 3h12
